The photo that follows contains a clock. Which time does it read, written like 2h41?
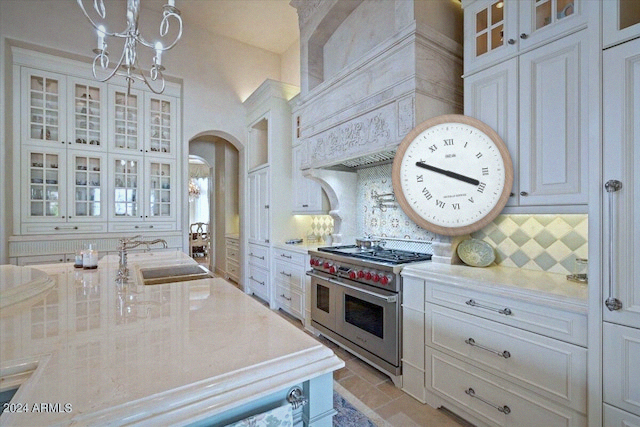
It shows 3h49
